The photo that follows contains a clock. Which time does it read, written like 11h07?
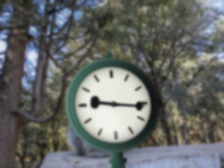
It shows 9h16
